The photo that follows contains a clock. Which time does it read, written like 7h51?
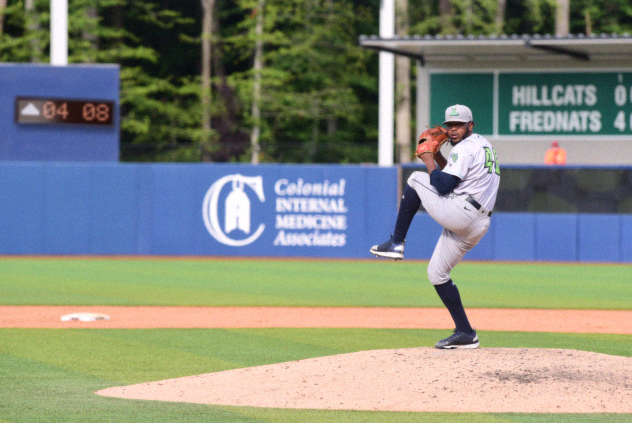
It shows 4h08
